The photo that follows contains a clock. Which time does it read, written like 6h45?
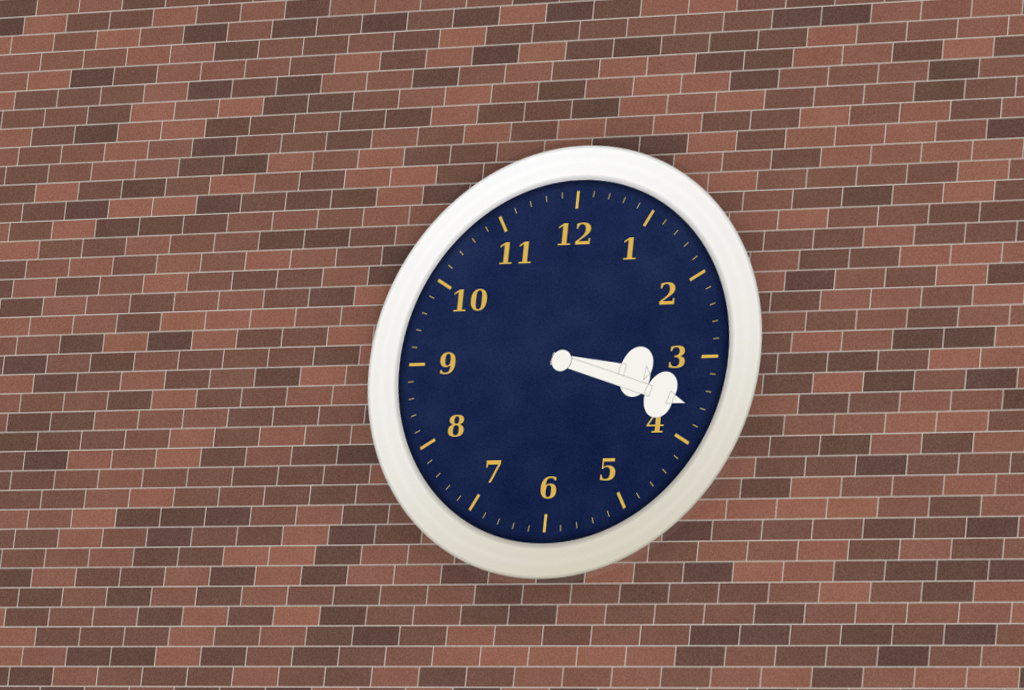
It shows 3h18
